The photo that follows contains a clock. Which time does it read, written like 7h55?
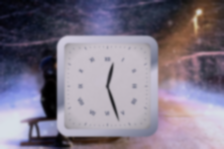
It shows 12h27
